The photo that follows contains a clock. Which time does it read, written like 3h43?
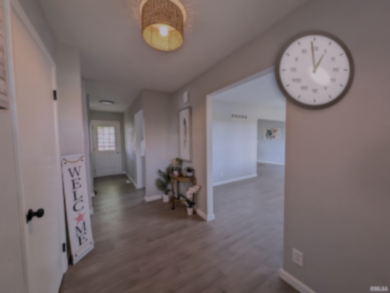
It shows 12h59
